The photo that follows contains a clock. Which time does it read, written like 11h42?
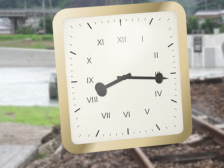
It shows 8h16
